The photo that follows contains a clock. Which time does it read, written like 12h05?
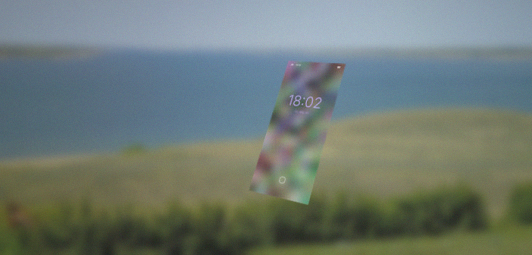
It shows 18h02
